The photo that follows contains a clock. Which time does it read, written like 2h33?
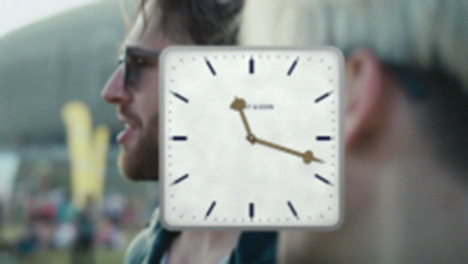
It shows 11h18
